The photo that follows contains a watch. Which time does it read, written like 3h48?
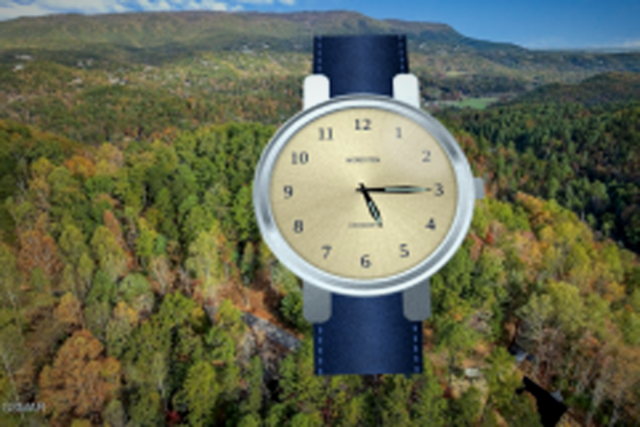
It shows 5h15
